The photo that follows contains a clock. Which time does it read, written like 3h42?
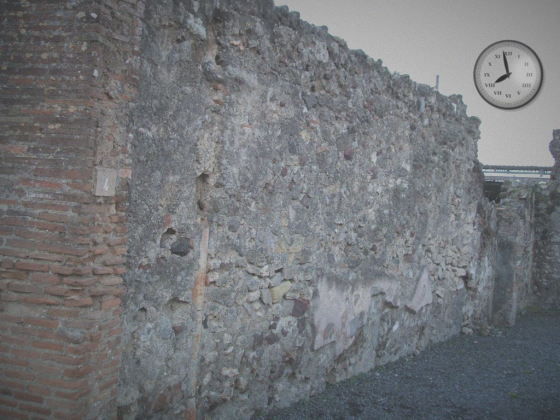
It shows 7h58
